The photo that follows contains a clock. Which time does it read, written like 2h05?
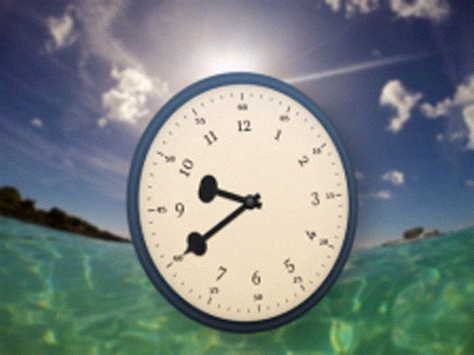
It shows 9h40
